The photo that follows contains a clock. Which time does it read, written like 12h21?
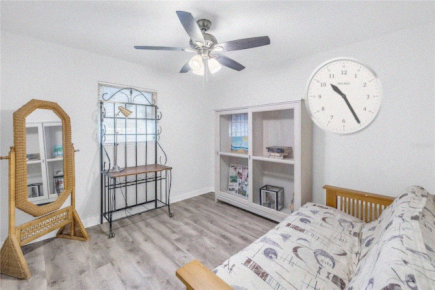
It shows 10h25
